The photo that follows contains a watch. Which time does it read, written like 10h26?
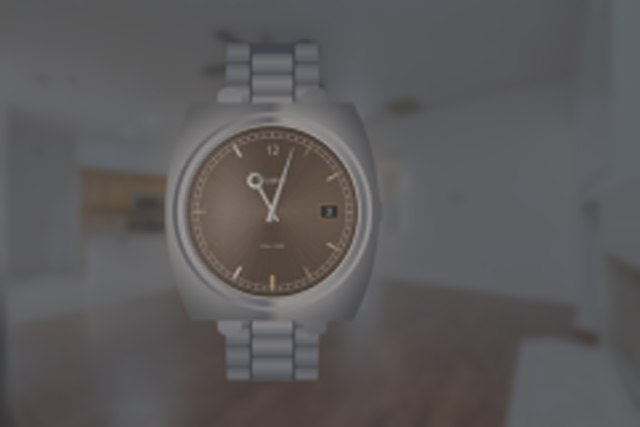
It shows 11h03
